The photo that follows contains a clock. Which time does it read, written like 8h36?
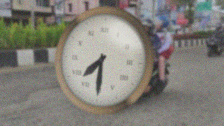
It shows 7h30
